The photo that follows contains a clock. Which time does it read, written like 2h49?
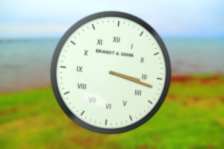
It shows 3h17
